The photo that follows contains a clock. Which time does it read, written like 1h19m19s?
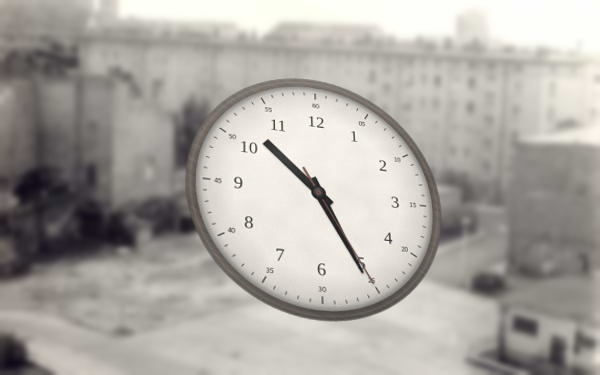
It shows 10h25m25s
